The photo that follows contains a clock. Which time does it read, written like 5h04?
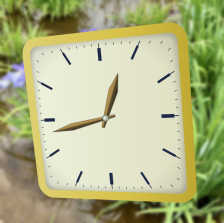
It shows 12h43
